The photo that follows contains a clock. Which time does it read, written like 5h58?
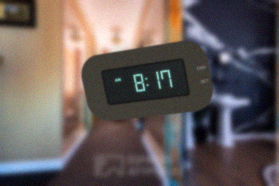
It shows 8h17
